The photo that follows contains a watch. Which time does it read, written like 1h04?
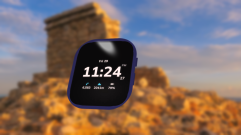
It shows 11h24
